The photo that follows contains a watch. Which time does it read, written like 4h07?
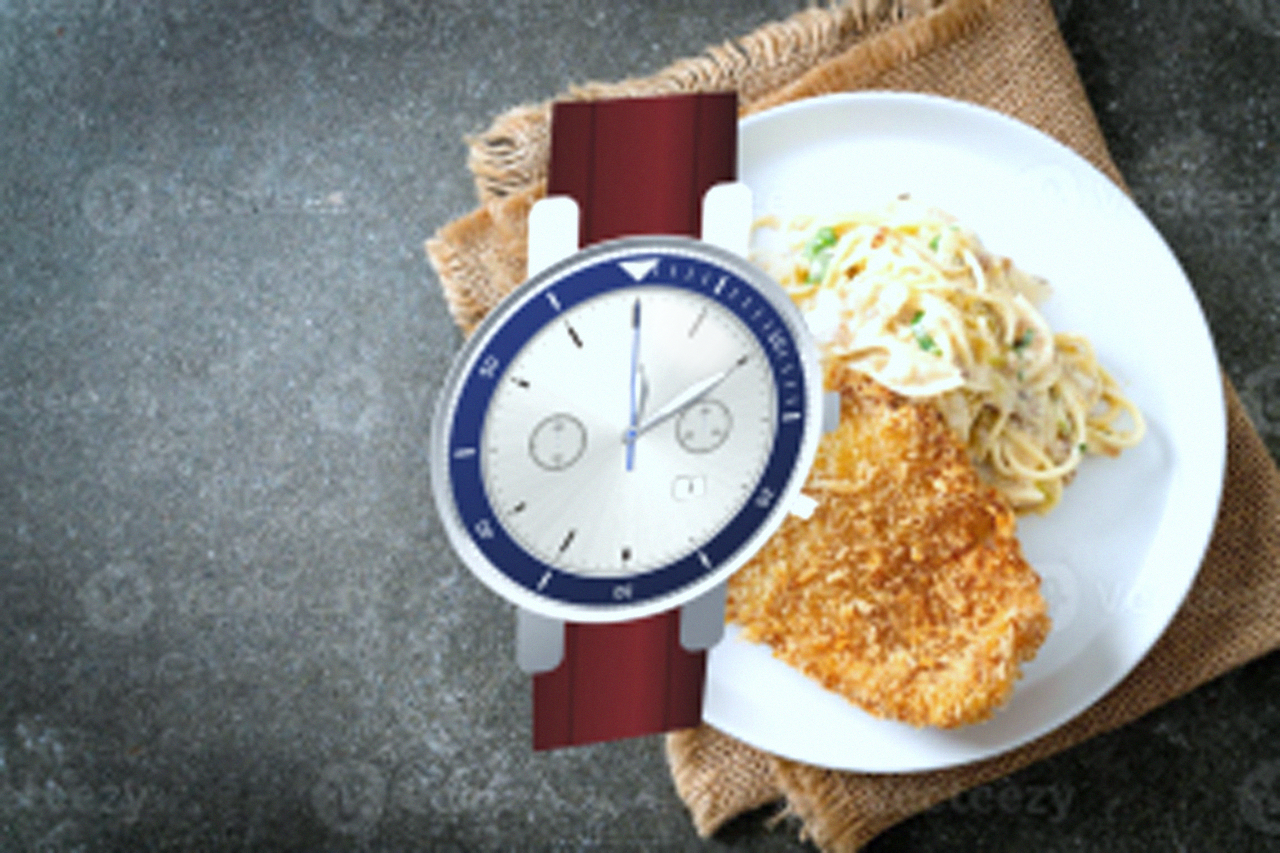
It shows 12h10
